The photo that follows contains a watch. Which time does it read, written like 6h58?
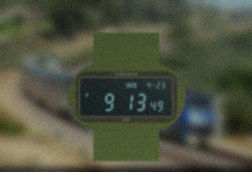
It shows 9h13
